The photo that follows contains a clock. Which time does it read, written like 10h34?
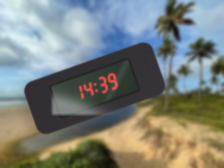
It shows 14h39
